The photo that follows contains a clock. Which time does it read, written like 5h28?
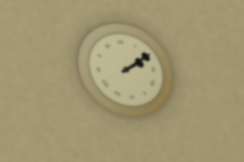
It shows 2h10
